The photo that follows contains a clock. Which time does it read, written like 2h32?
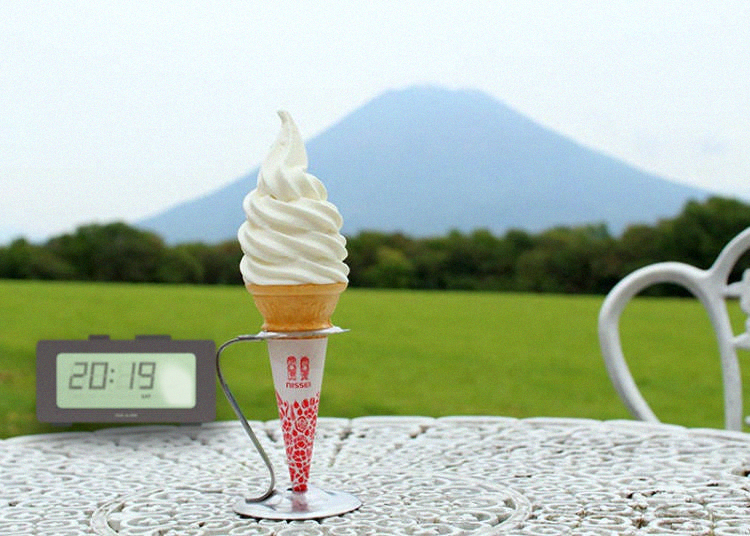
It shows 20h19
